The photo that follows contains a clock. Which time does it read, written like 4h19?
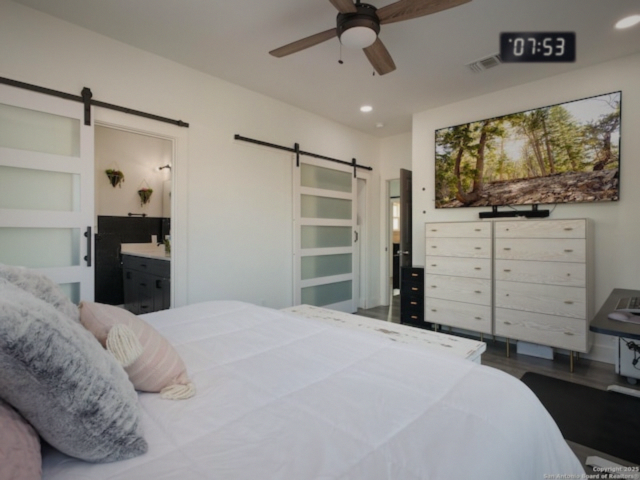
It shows 7h53
